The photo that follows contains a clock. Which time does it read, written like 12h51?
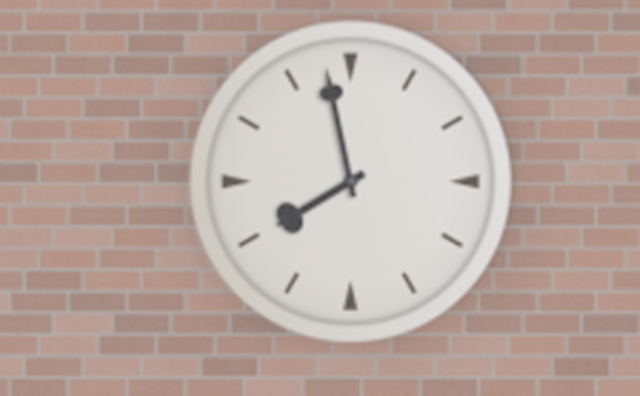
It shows 7h58
